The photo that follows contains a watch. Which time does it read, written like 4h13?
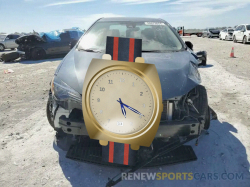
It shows 5h19
